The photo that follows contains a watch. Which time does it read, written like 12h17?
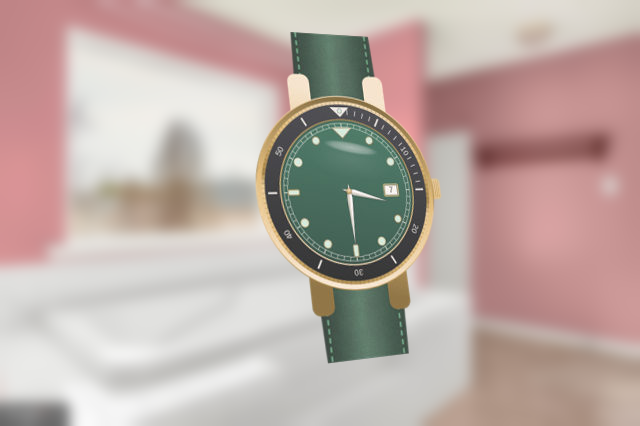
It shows 3h30
